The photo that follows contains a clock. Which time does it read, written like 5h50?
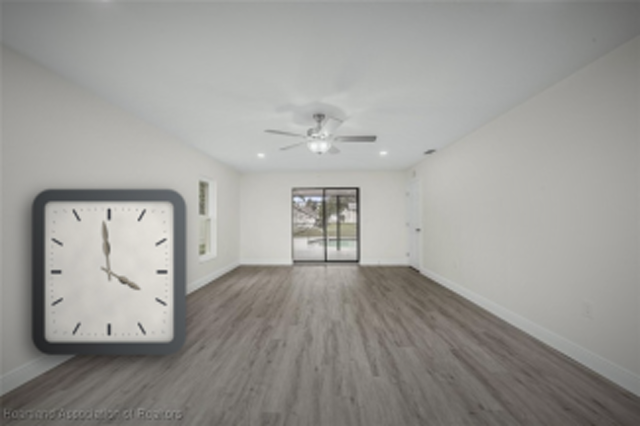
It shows 3h59
